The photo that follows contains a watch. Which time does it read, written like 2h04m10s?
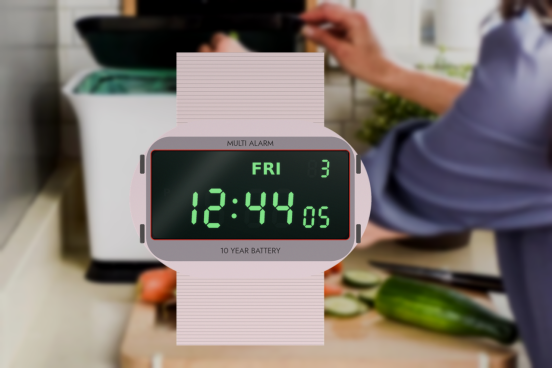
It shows 12h44m05s
